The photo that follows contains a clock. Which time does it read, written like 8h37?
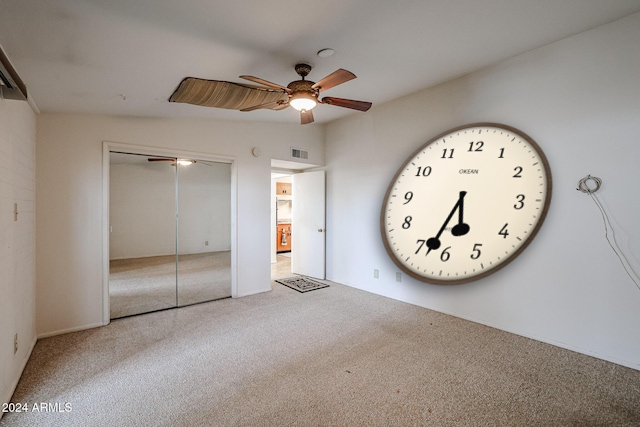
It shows 5h33
